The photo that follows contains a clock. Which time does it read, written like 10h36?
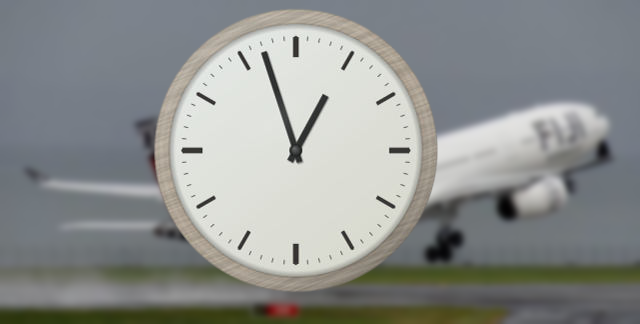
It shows 12h57
